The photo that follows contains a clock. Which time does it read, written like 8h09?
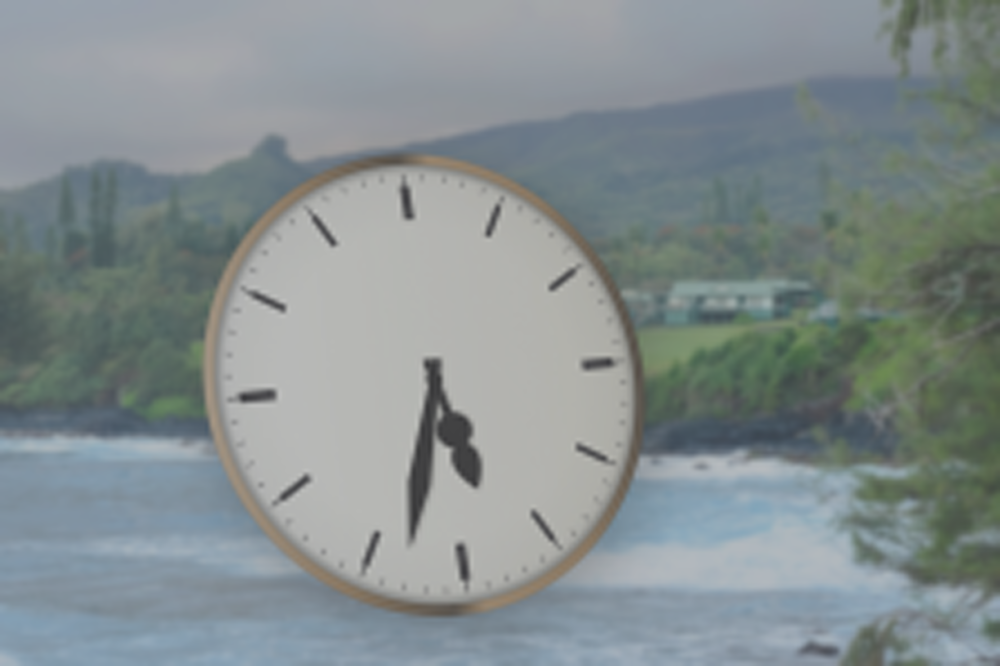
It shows 5h33
